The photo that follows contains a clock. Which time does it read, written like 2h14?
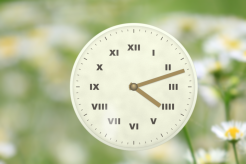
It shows 4h12
